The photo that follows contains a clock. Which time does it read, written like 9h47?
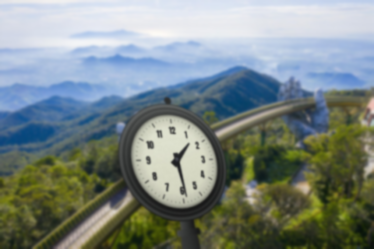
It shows 1h29
